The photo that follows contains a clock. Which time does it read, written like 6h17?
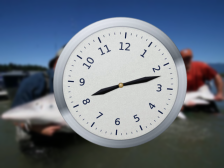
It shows 8h12
